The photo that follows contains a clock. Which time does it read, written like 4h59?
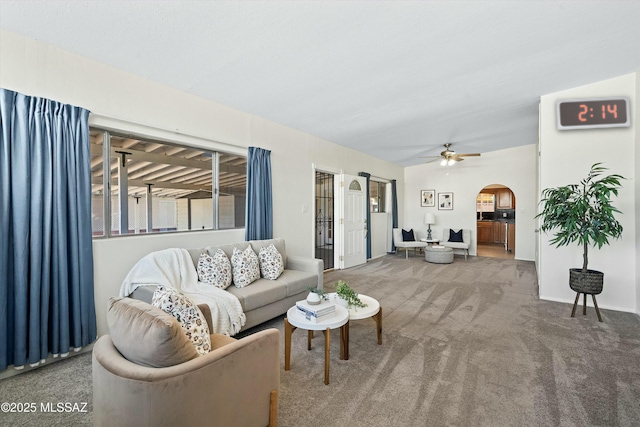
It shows 2h14
